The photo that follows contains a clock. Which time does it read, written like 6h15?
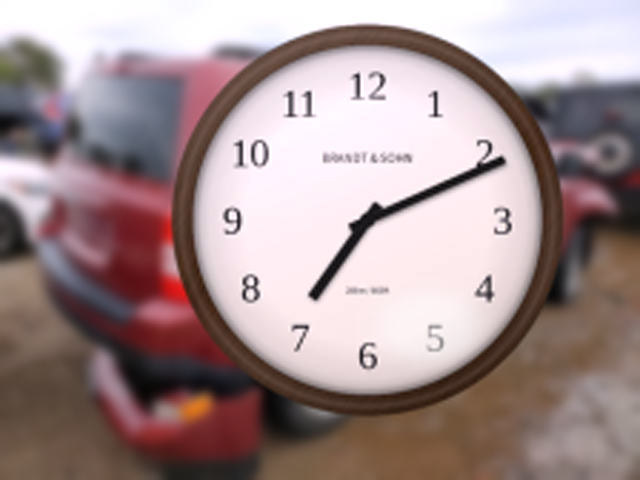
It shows 7h11
